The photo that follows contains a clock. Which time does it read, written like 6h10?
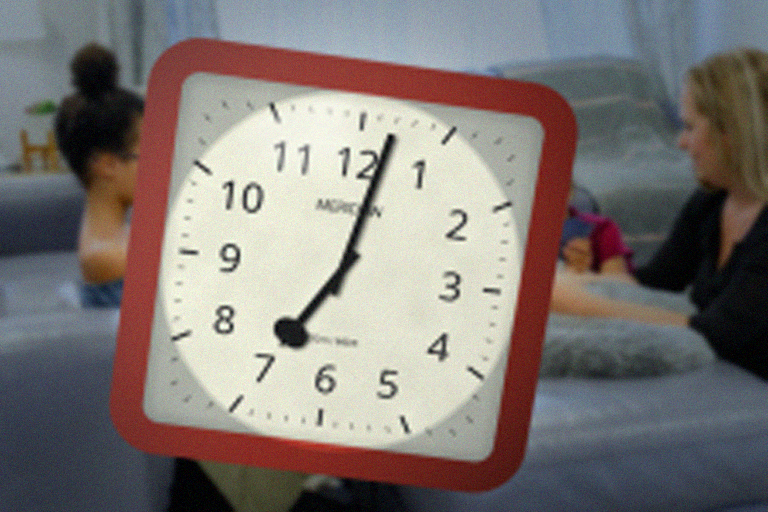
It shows 7h02
